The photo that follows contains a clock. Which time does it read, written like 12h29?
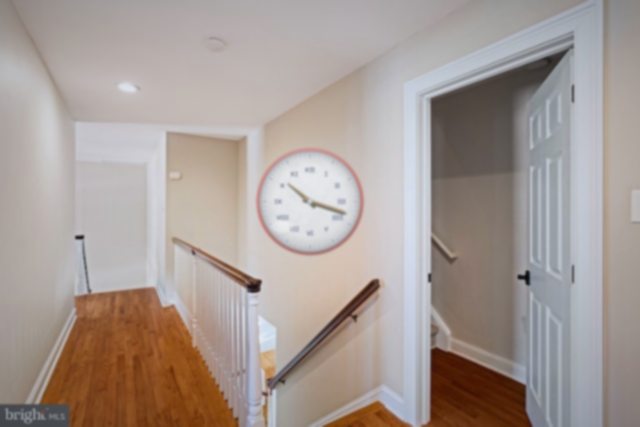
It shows 10h18
